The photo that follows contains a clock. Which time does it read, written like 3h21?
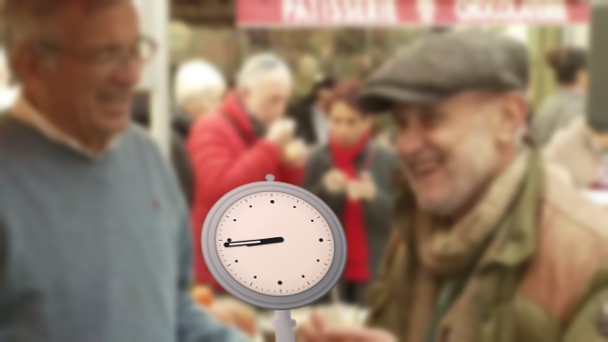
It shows 8h44
